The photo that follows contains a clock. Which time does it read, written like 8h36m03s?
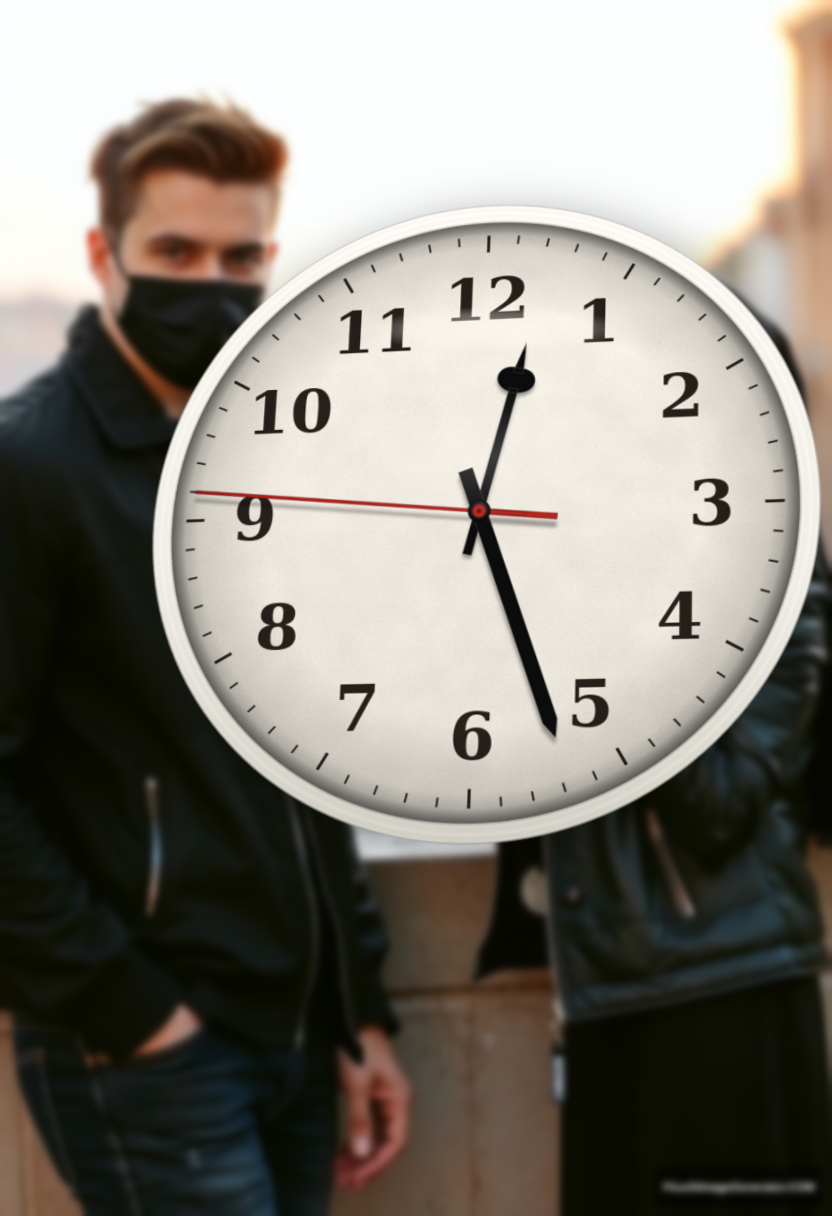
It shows 12h26m46s
